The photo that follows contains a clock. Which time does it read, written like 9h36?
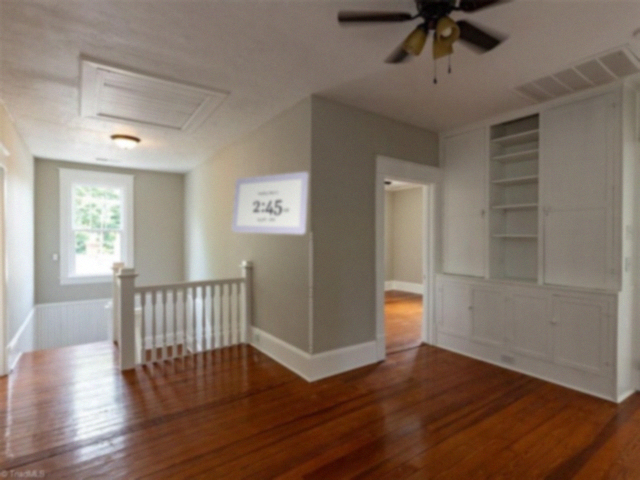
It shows 2h45
